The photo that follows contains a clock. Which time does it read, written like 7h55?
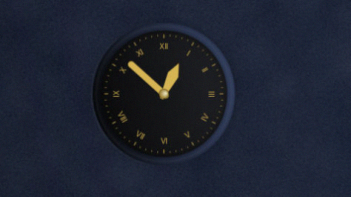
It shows 12h52
